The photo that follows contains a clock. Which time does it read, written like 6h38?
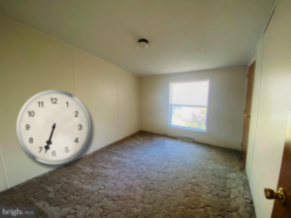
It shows 6h33
